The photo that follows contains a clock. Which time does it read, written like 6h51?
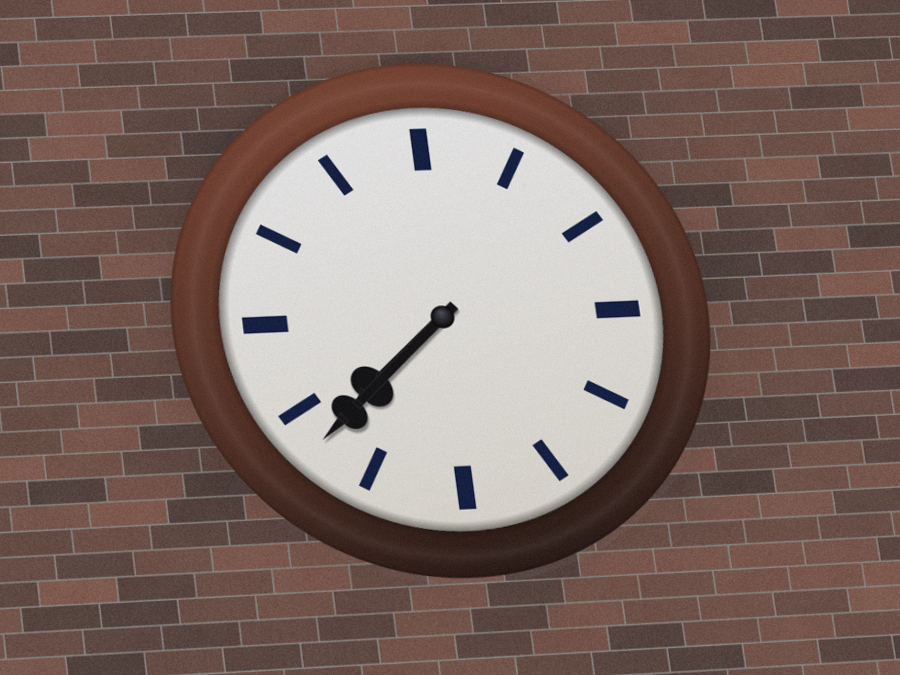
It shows 7h38
